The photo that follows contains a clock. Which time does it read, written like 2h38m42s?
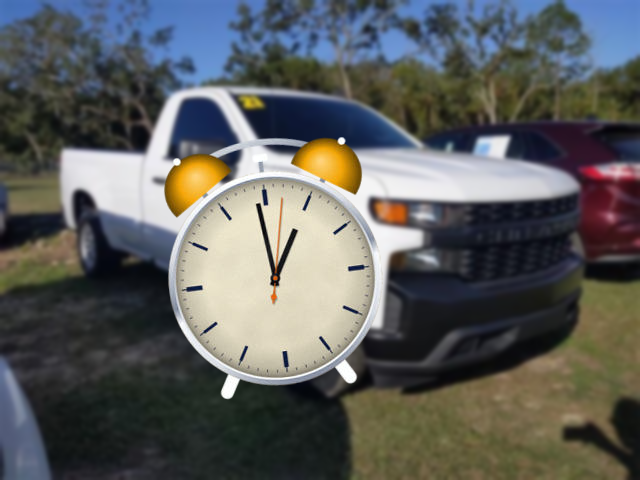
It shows 12h59m02s
